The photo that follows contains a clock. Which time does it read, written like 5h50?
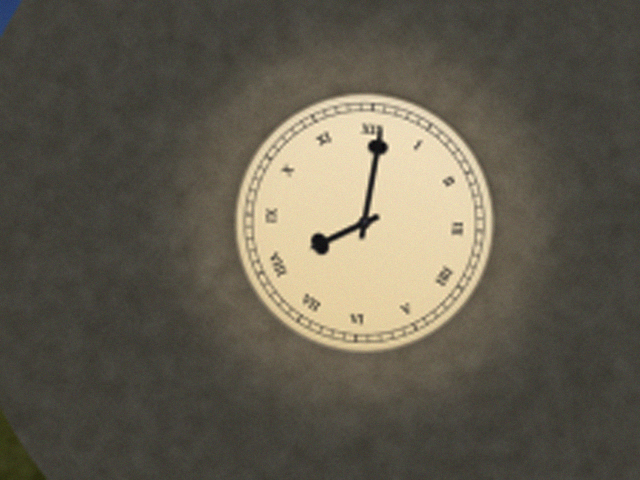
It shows 8h01
